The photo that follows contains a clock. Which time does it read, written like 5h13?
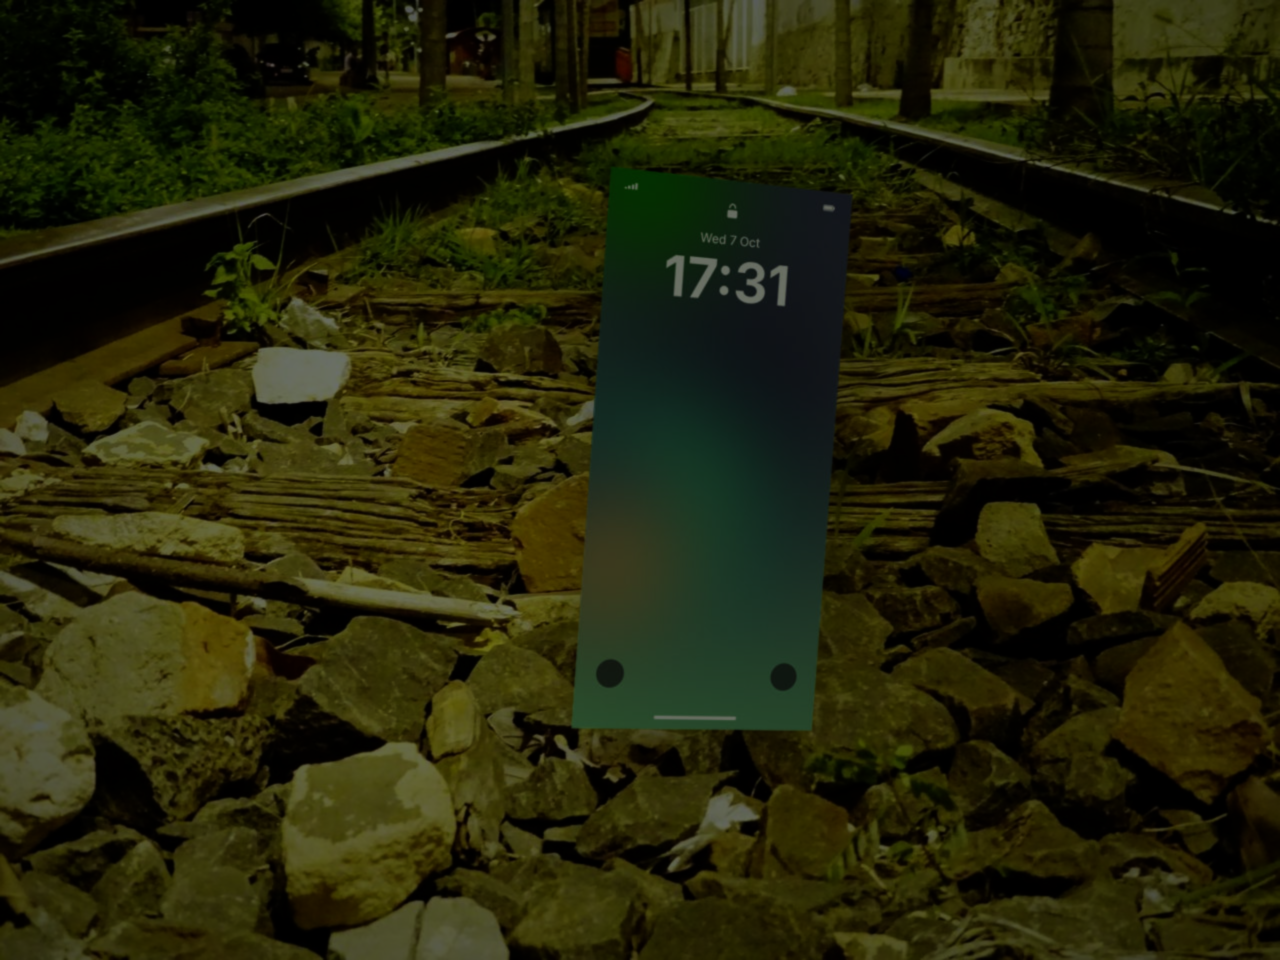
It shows 17h31
